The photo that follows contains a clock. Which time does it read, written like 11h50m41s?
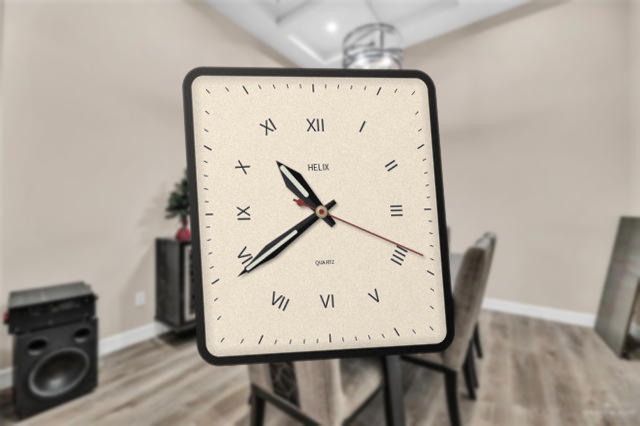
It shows 10h39m19s
